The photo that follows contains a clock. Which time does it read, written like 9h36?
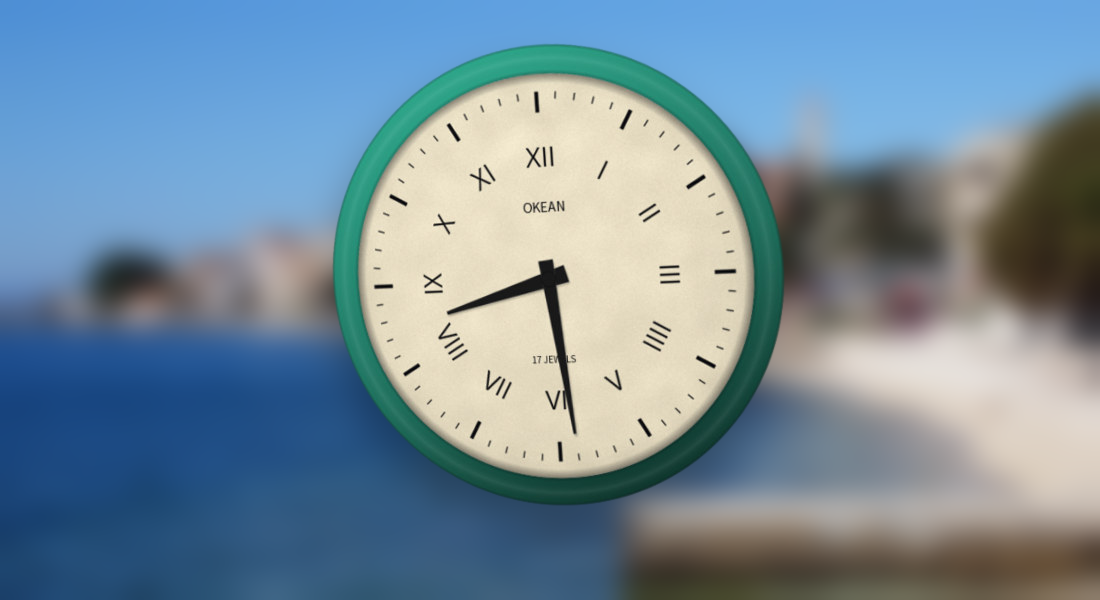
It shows 8h29
